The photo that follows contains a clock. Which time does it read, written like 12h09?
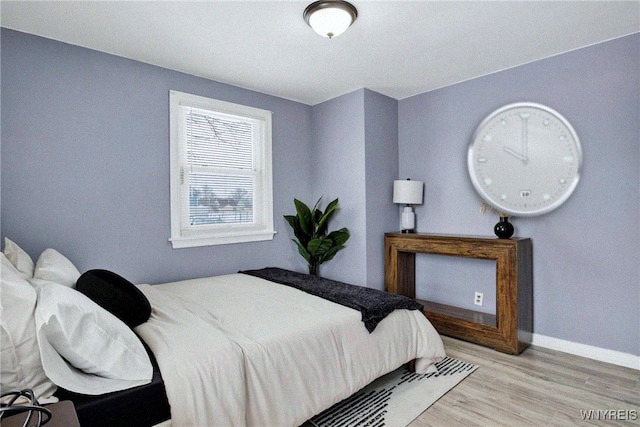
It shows 10h00
